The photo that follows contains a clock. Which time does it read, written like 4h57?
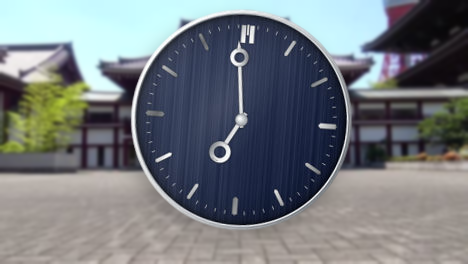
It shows 6h59
